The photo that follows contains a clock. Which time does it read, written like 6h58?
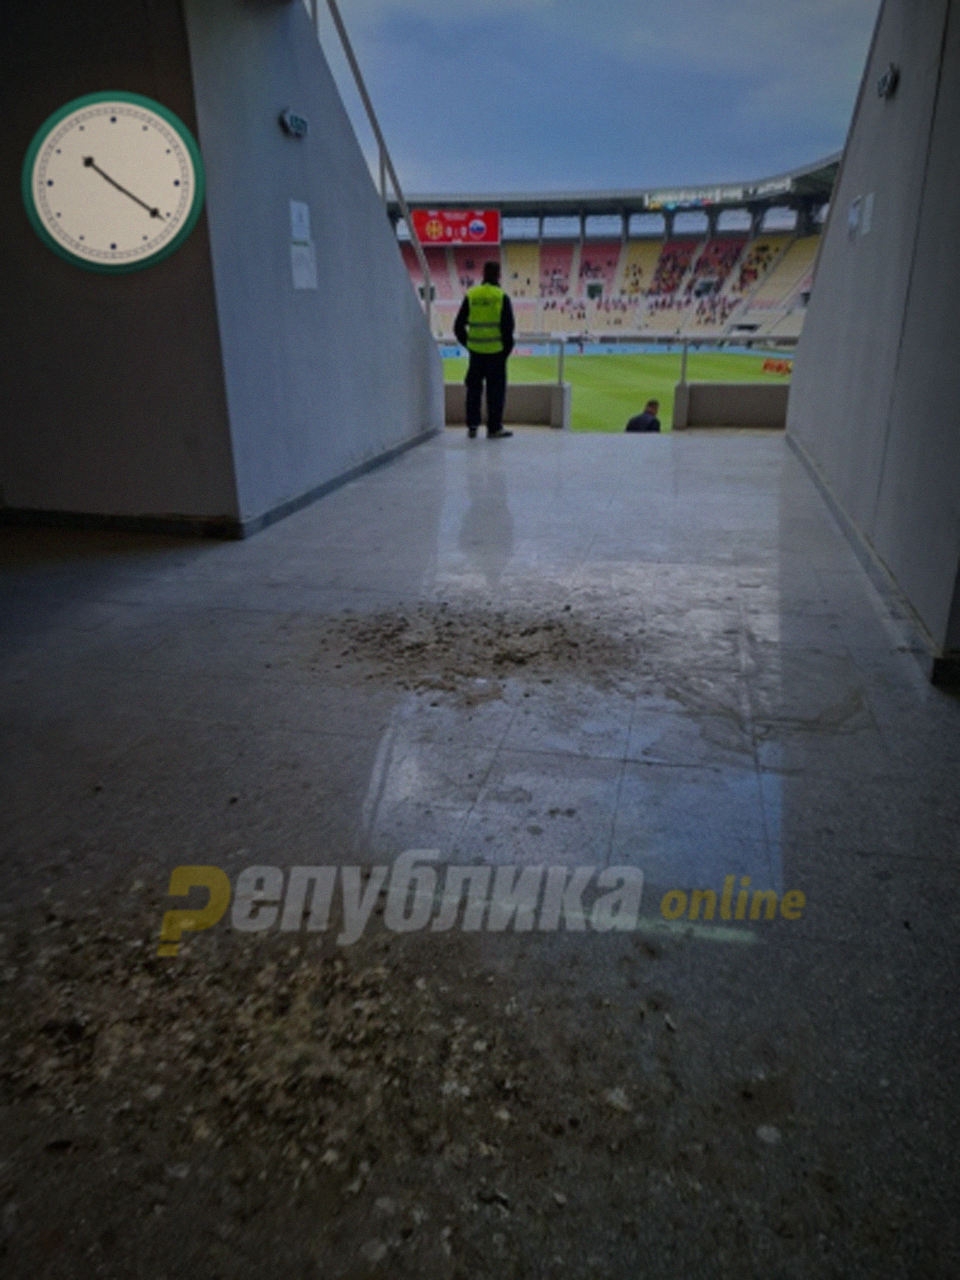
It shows 10h21
